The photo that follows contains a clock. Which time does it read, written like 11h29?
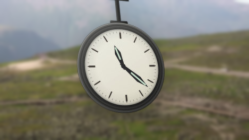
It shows 11h22
